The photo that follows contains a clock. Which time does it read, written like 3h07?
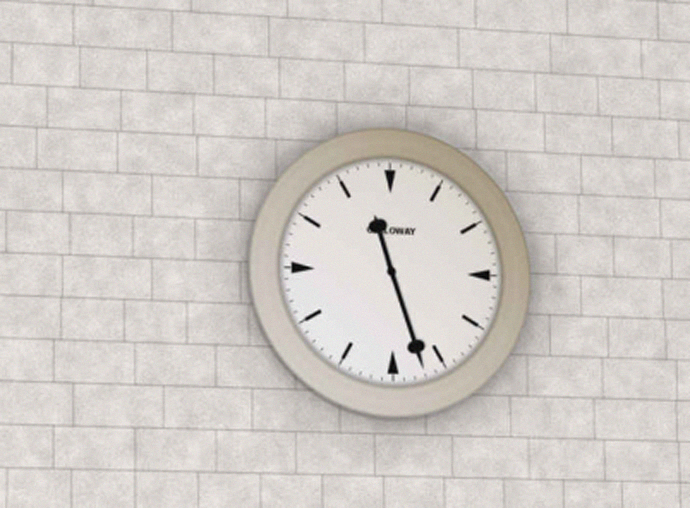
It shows 11h27
